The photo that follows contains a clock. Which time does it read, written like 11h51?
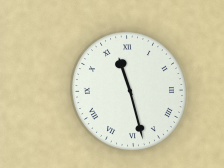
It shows 11h28
